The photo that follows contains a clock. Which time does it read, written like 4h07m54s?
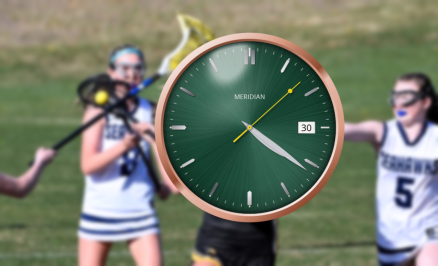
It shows 4h21m08s
